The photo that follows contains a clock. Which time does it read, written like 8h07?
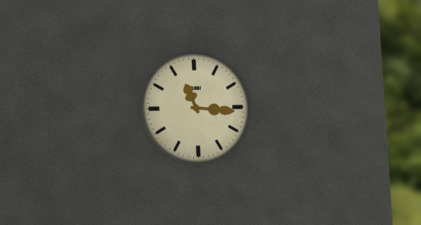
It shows 11h16
